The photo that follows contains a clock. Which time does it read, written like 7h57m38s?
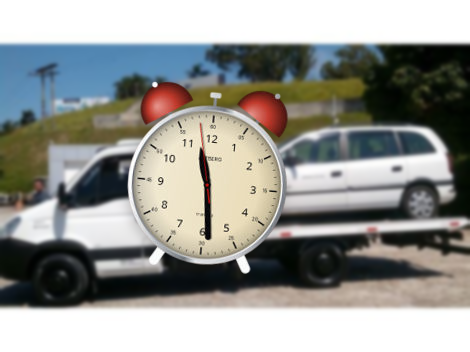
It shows 11h28m58s
